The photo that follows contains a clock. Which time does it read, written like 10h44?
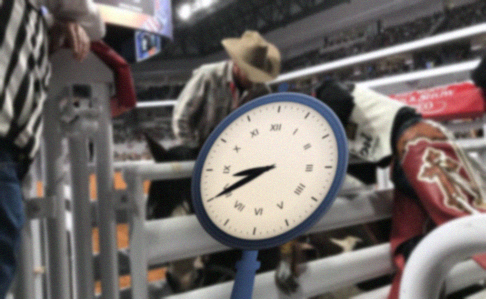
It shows 8h40
